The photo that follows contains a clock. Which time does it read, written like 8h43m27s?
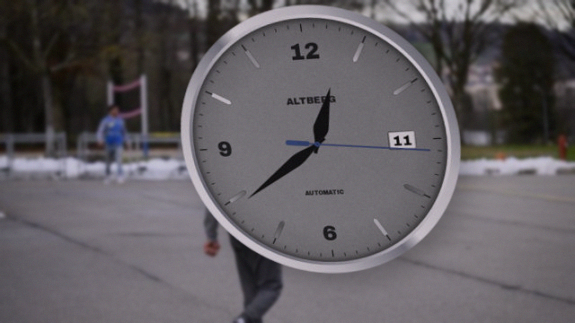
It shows 12h39m16s
